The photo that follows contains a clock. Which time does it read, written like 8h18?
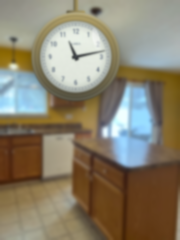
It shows 11h13
